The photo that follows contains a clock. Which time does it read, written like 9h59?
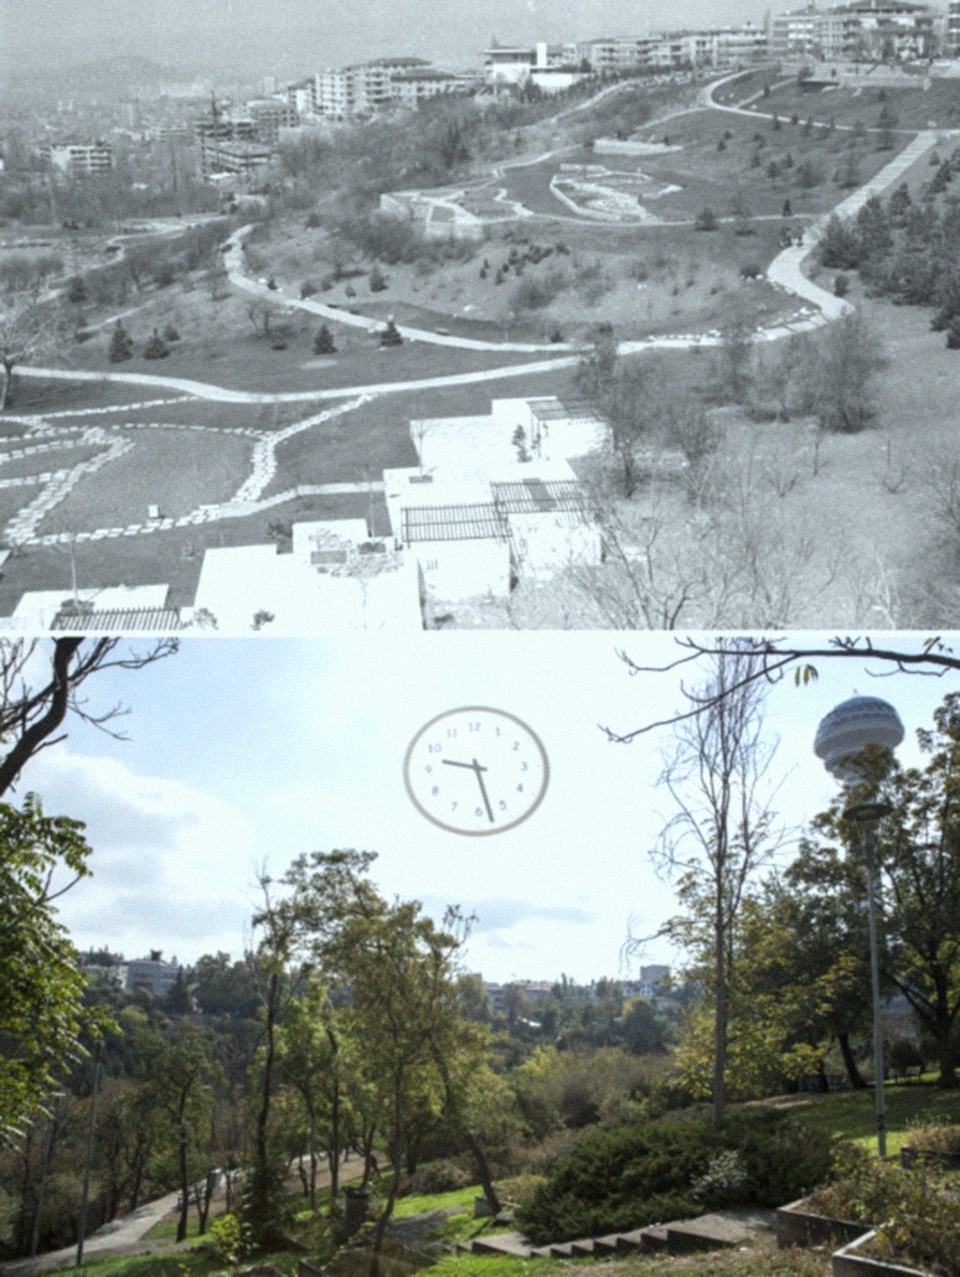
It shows 9h28
